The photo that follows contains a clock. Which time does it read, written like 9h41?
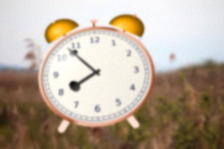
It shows 7h53
